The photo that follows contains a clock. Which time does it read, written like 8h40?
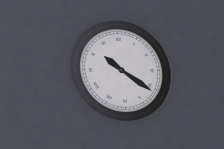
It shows 10h21
